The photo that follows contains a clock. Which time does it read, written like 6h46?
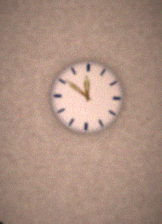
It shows 11h51
